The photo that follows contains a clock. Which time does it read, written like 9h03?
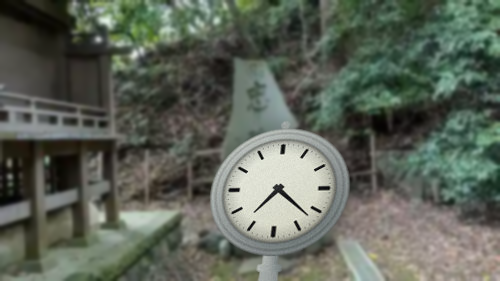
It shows 7h22
